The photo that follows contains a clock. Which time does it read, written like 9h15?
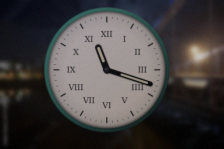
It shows 11h18
